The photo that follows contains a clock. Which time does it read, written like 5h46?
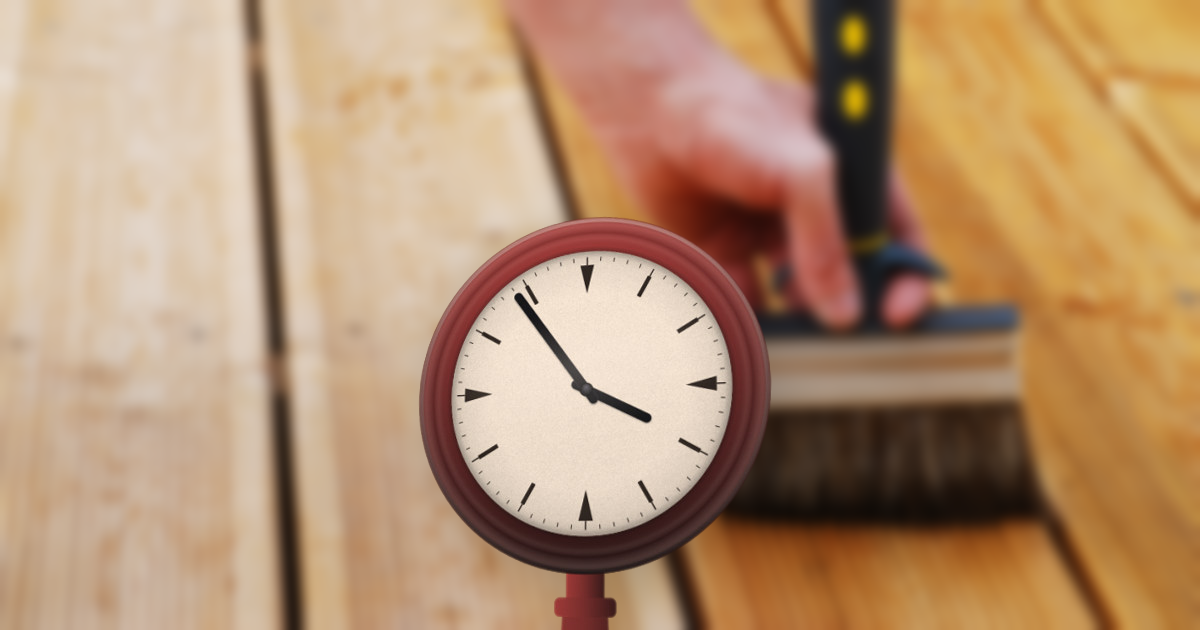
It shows 3h54
